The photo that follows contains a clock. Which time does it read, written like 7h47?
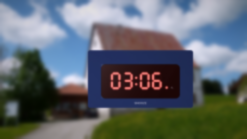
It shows 3h06
